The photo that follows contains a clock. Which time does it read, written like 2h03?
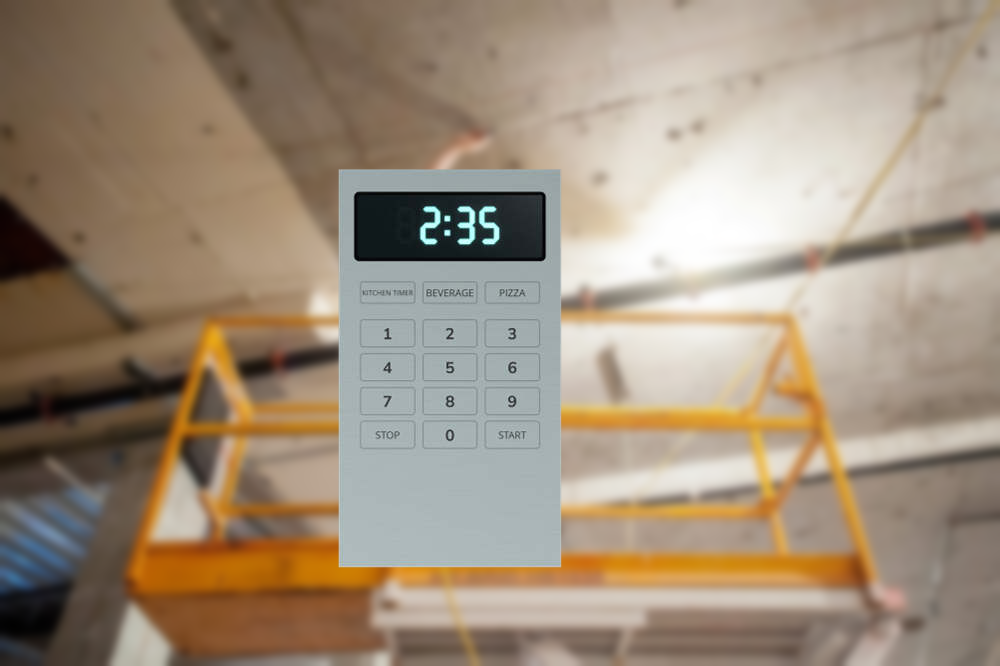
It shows 2h35
